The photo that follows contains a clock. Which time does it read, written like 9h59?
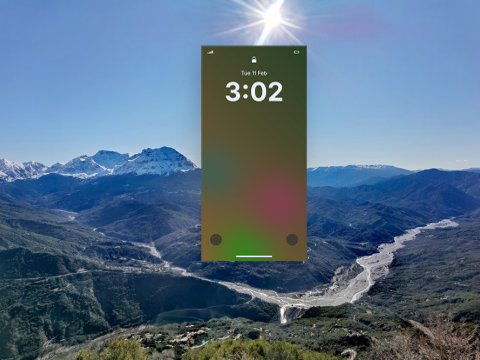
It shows 3h02
